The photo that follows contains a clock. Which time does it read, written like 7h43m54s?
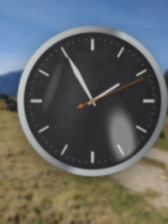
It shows 1h55m11s
